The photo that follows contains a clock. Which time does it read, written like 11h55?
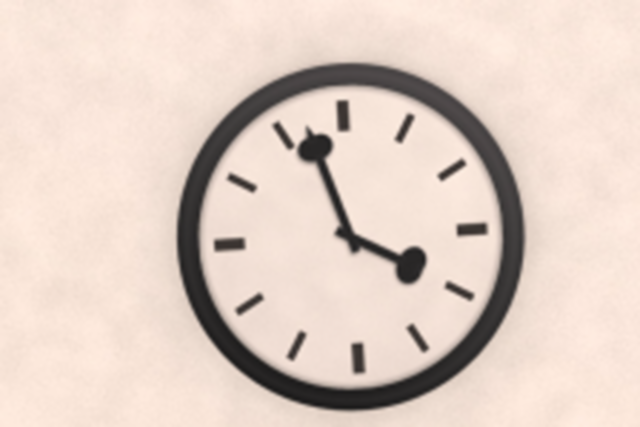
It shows 3h57
